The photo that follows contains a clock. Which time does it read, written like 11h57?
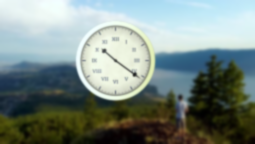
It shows 10h21
